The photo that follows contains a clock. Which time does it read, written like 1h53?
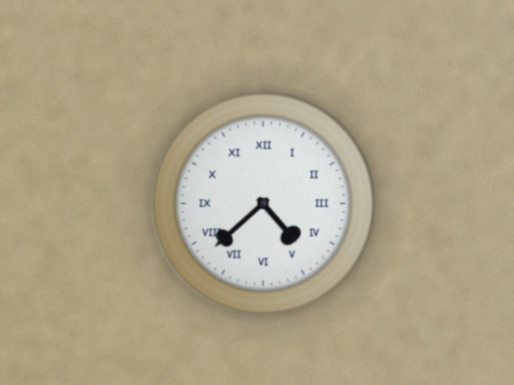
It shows 4h38
